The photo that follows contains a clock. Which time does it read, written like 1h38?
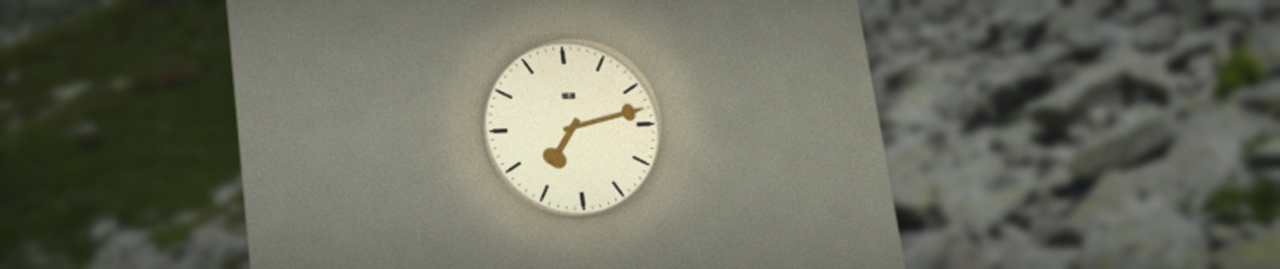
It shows 7h13
